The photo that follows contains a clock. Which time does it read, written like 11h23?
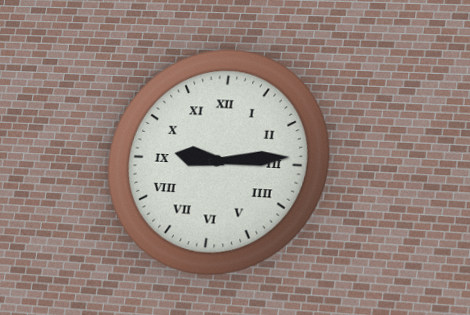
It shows 9h14
